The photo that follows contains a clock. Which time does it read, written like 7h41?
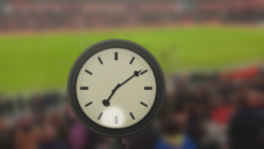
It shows 7h09
